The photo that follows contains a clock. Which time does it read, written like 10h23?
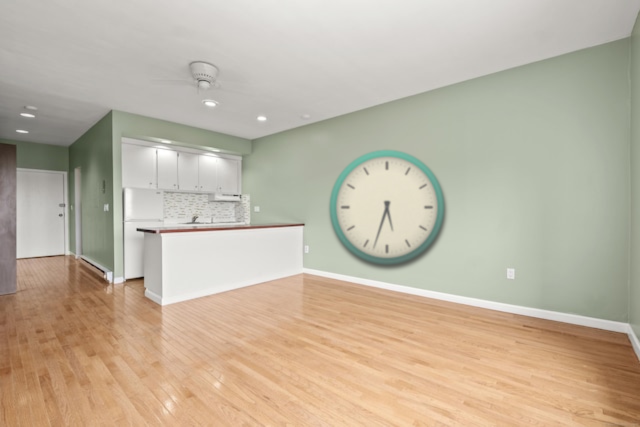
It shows 5h33
